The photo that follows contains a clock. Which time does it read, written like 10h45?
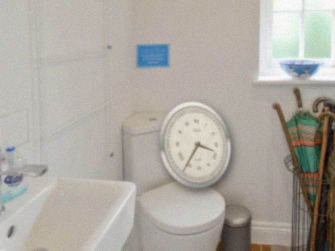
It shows 3h36
